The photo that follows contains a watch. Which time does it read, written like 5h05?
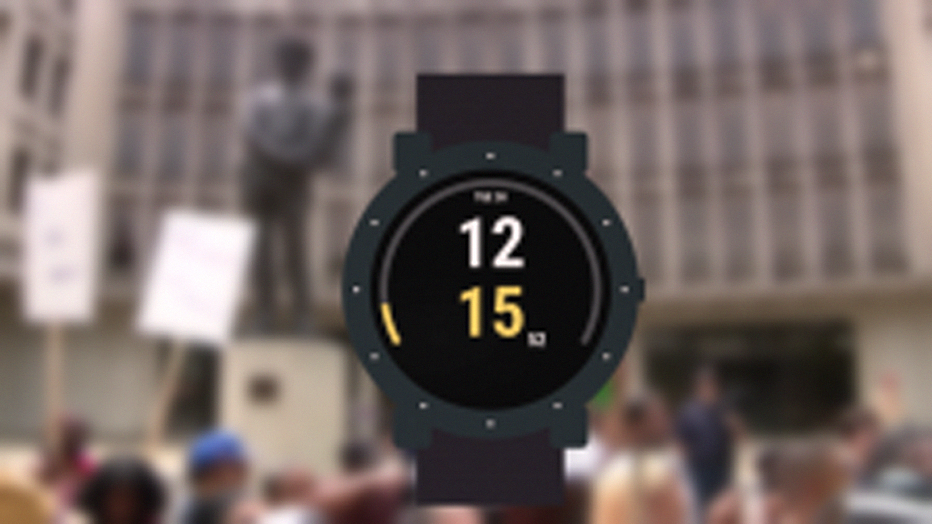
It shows 12h15
